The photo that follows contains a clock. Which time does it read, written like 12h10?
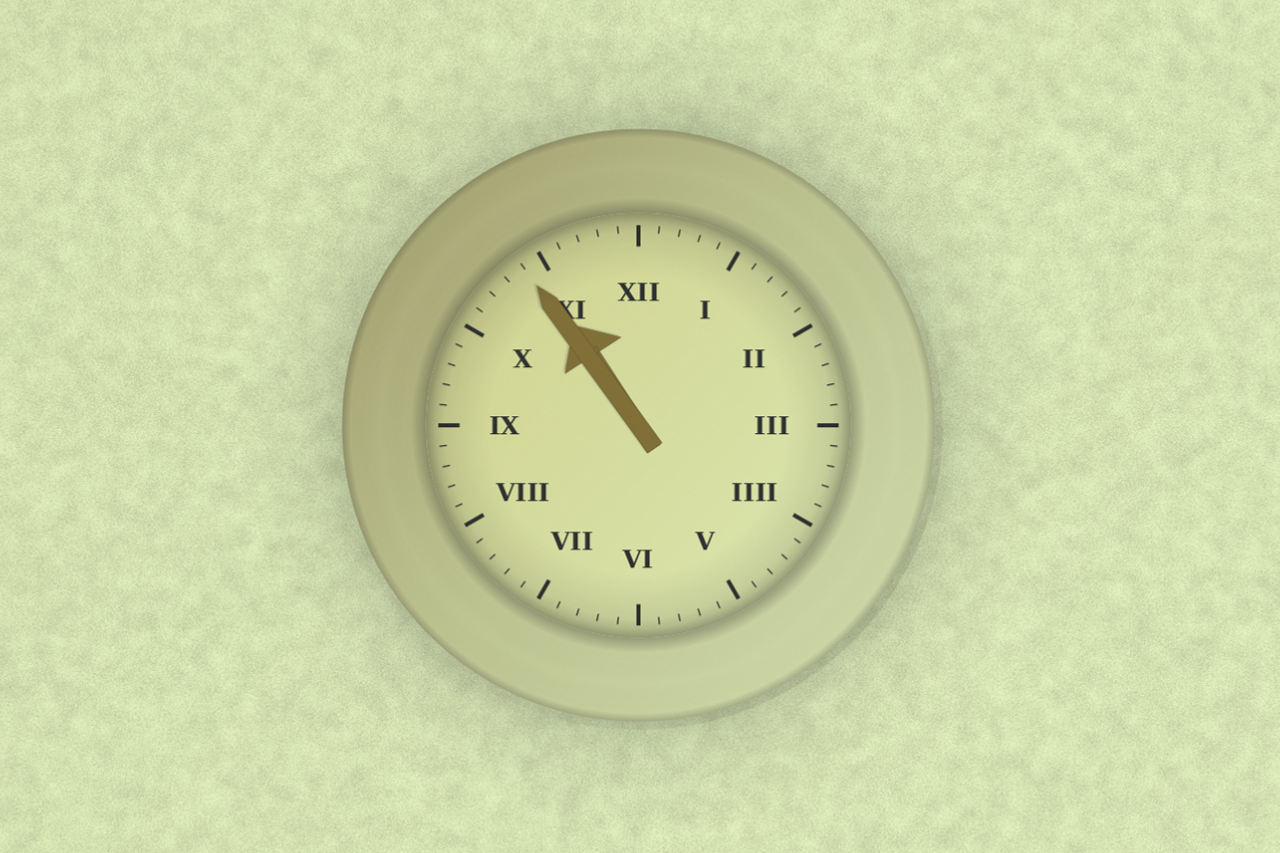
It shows 10h54
